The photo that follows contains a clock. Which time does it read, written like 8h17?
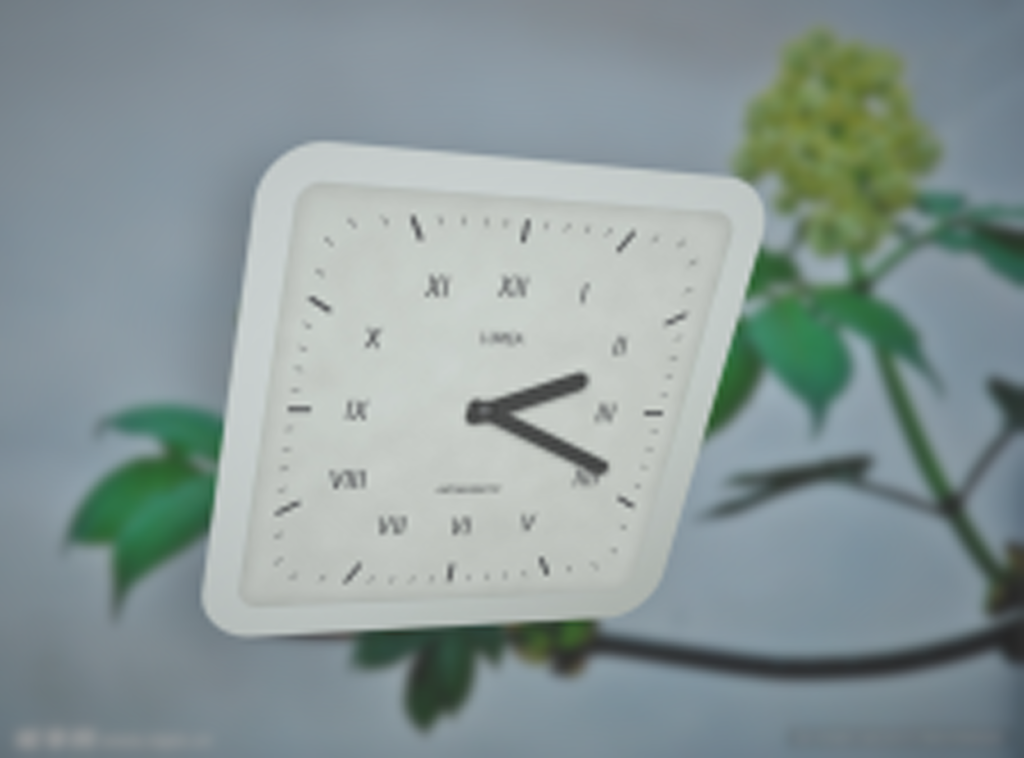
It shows 2h19
